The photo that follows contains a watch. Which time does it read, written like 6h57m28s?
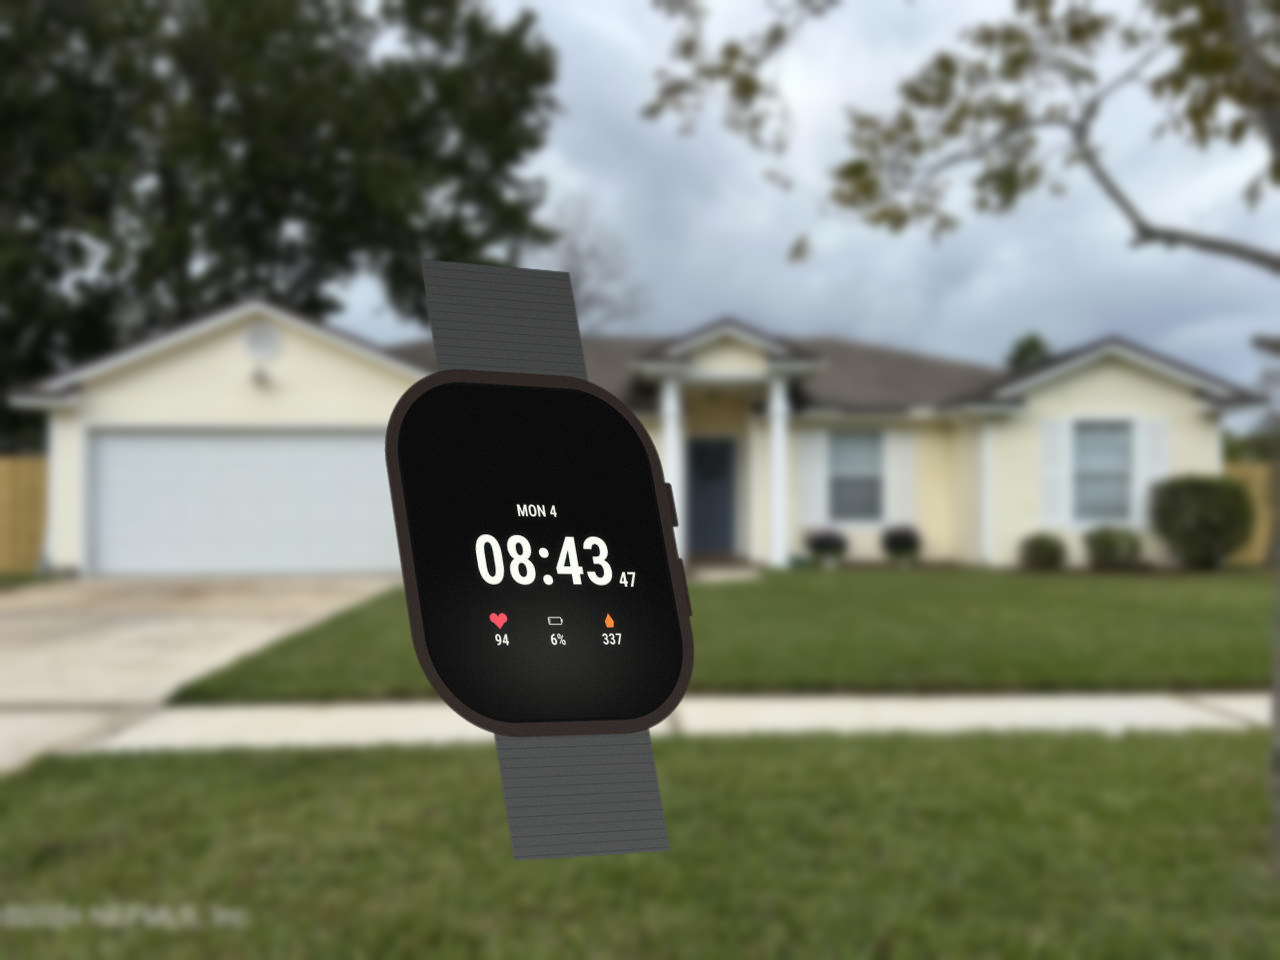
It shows 8h43m47s
